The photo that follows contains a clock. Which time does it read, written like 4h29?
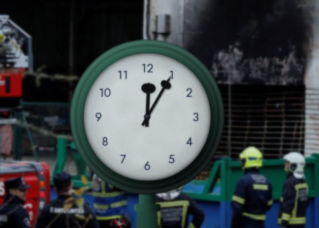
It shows 12h05
